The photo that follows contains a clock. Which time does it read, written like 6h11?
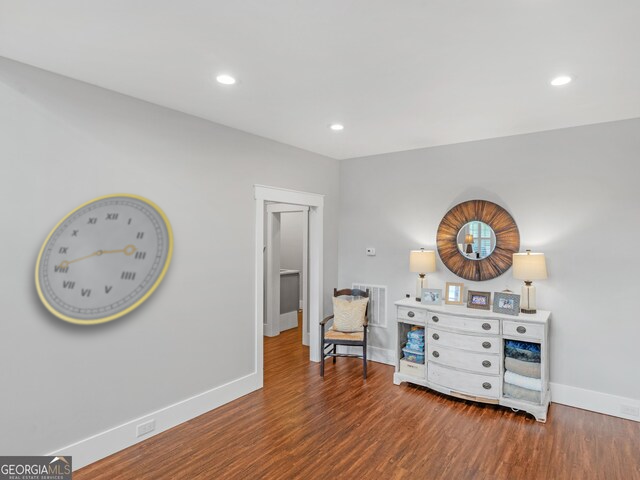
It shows 2h41
